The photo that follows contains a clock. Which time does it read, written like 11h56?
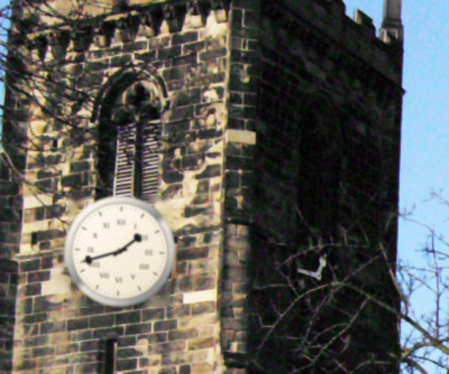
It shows 1h42
